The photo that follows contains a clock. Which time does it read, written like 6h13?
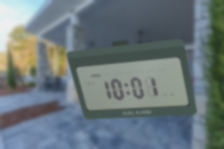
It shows 10h01
